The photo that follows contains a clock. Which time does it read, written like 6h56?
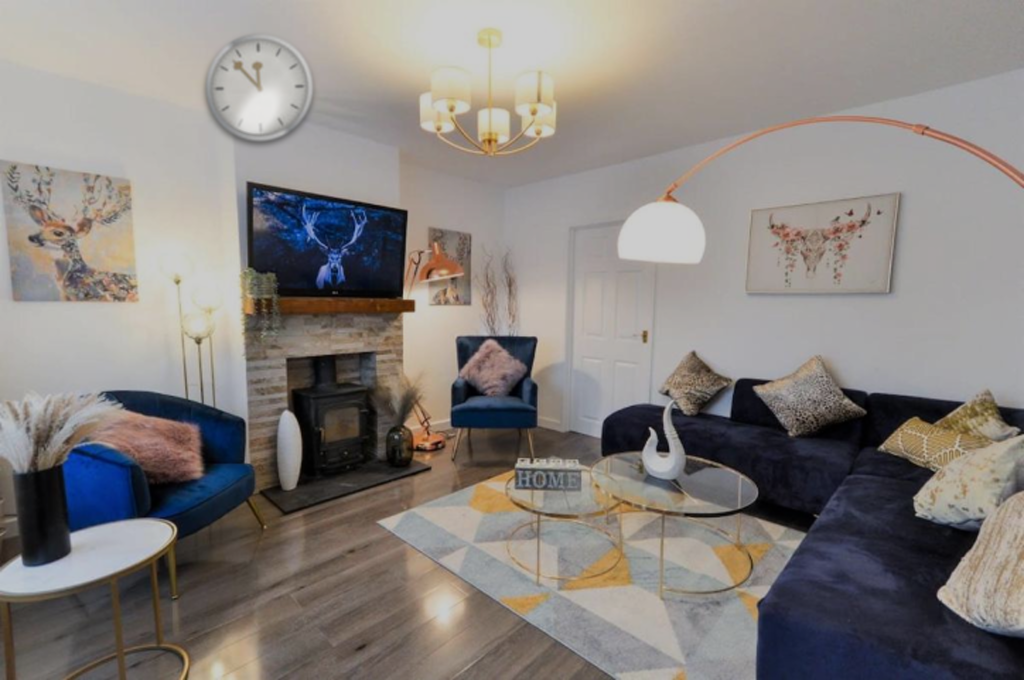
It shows 11h53
